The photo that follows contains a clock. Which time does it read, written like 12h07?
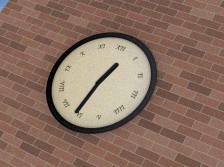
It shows 12h31
